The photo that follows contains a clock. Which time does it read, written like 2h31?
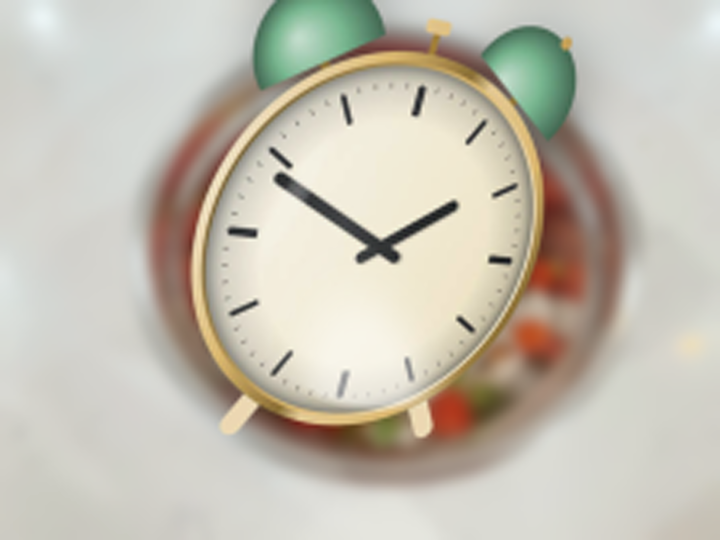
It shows 1h49
